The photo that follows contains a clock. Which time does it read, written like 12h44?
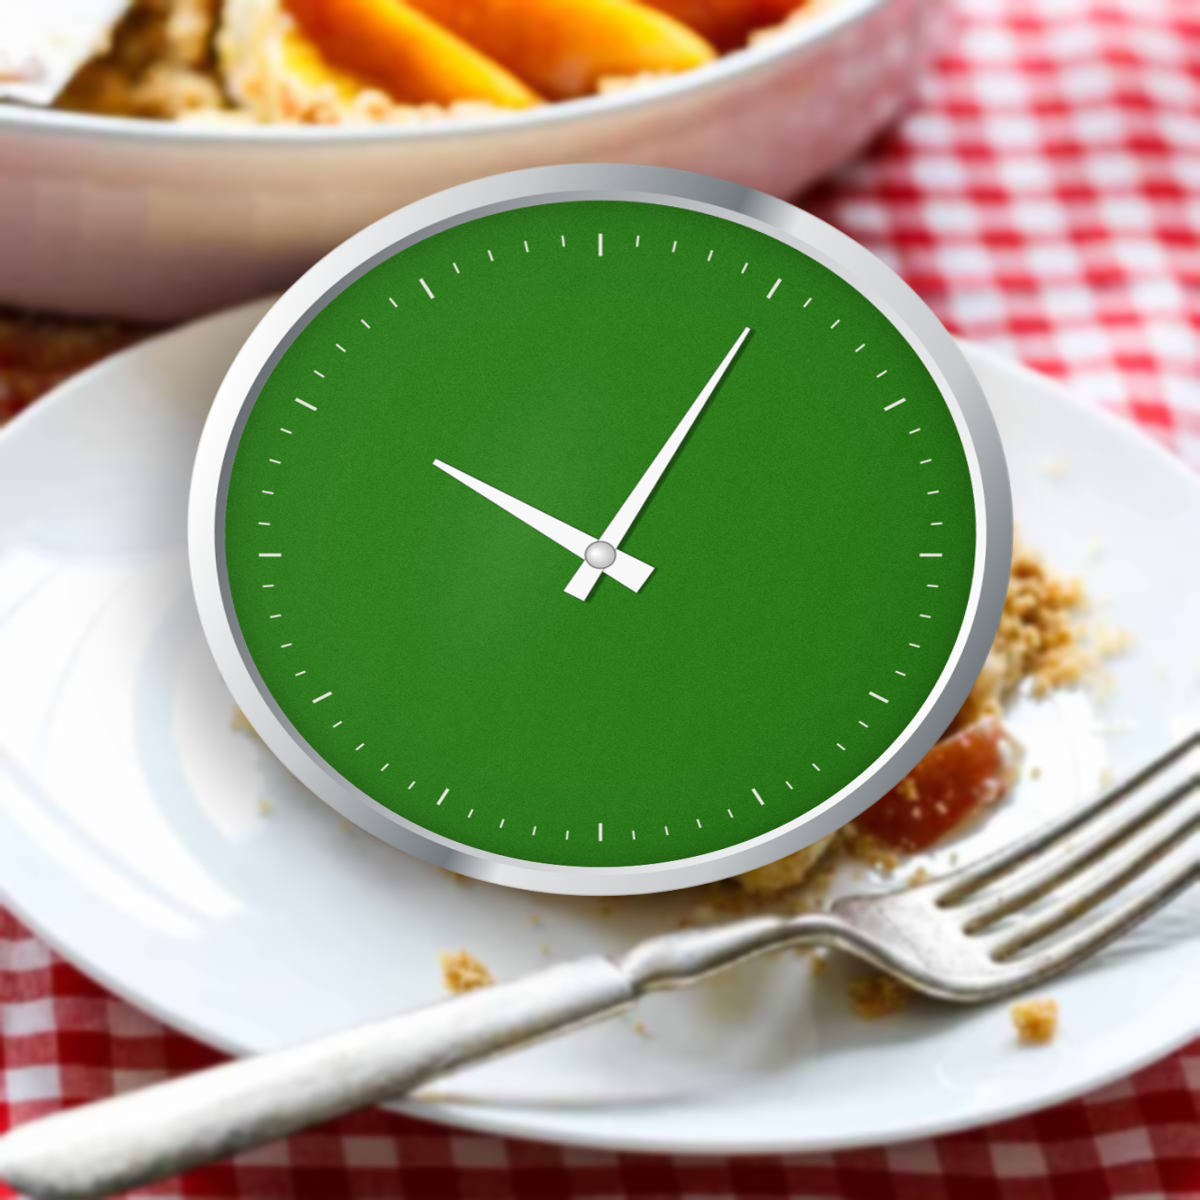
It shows 10h05
